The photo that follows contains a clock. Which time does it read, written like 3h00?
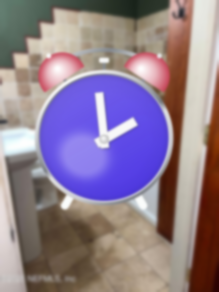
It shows 1h59
